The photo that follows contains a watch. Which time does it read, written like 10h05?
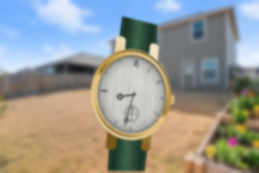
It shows 8h32
